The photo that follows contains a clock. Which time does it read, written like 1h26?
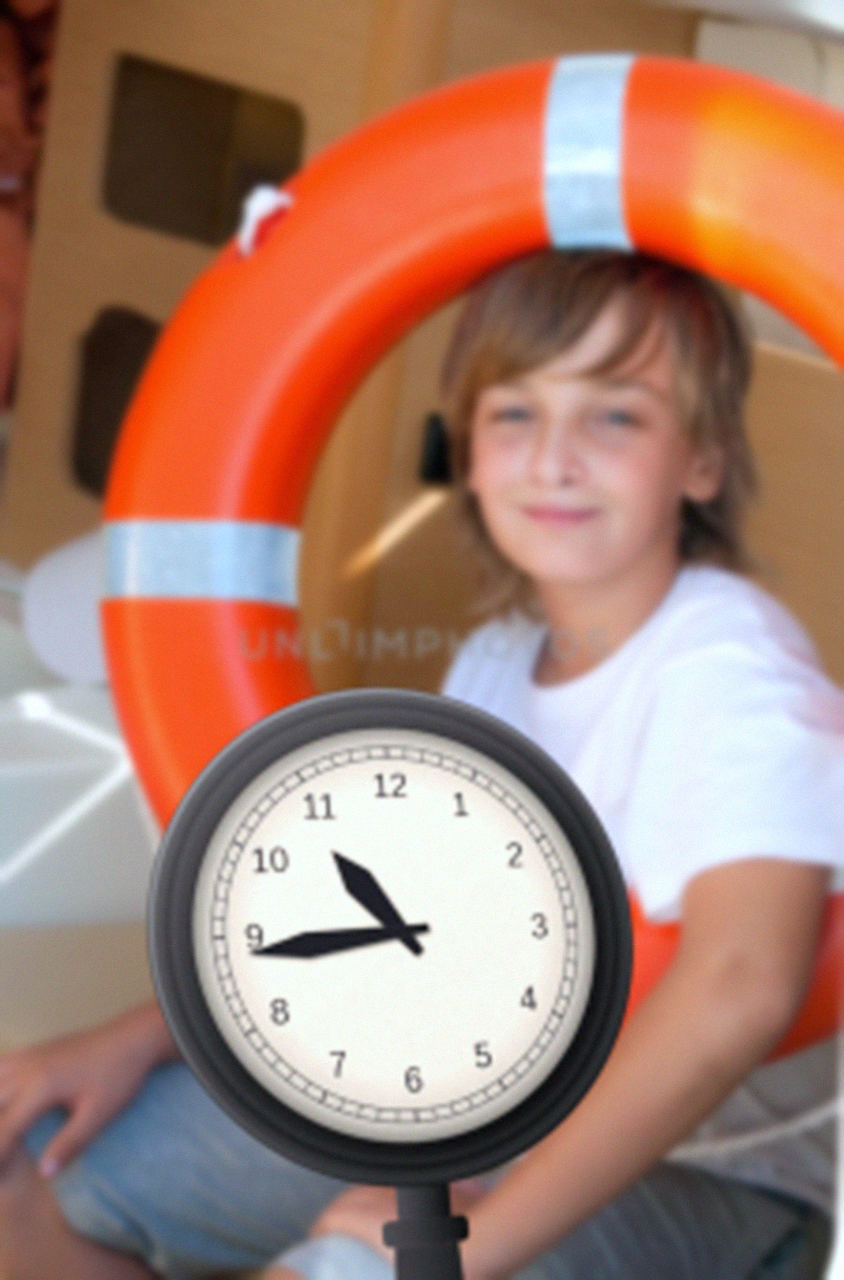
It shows 10h44
